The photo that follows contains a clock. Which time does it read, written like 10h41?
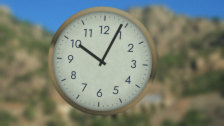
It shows 10h04
